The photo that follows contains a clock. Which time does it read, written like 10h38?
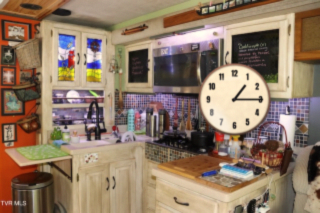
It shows 1h15
